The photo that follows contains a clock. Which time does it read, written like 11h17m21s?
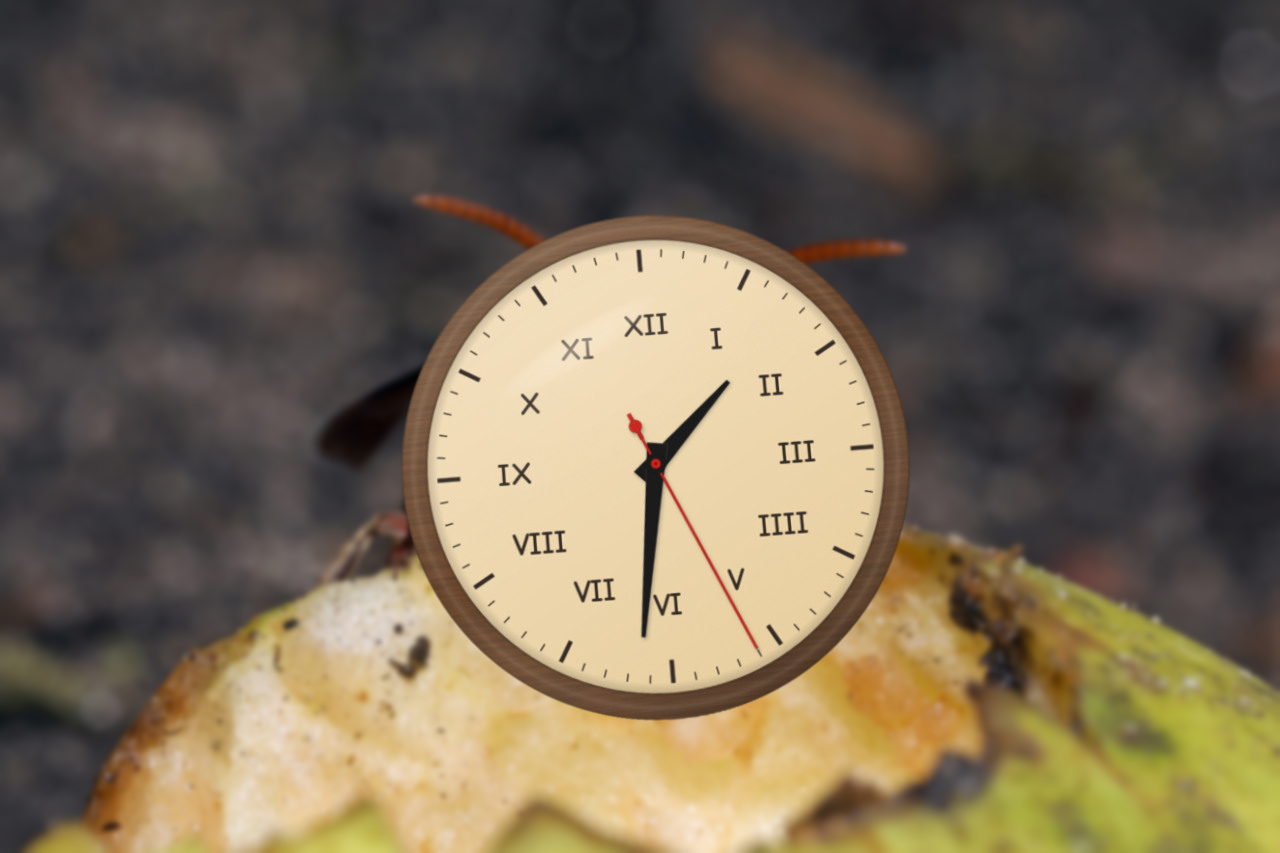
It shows 1h31m26s
